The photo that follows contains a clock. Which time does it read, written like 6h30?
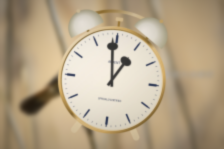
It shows 12h59
